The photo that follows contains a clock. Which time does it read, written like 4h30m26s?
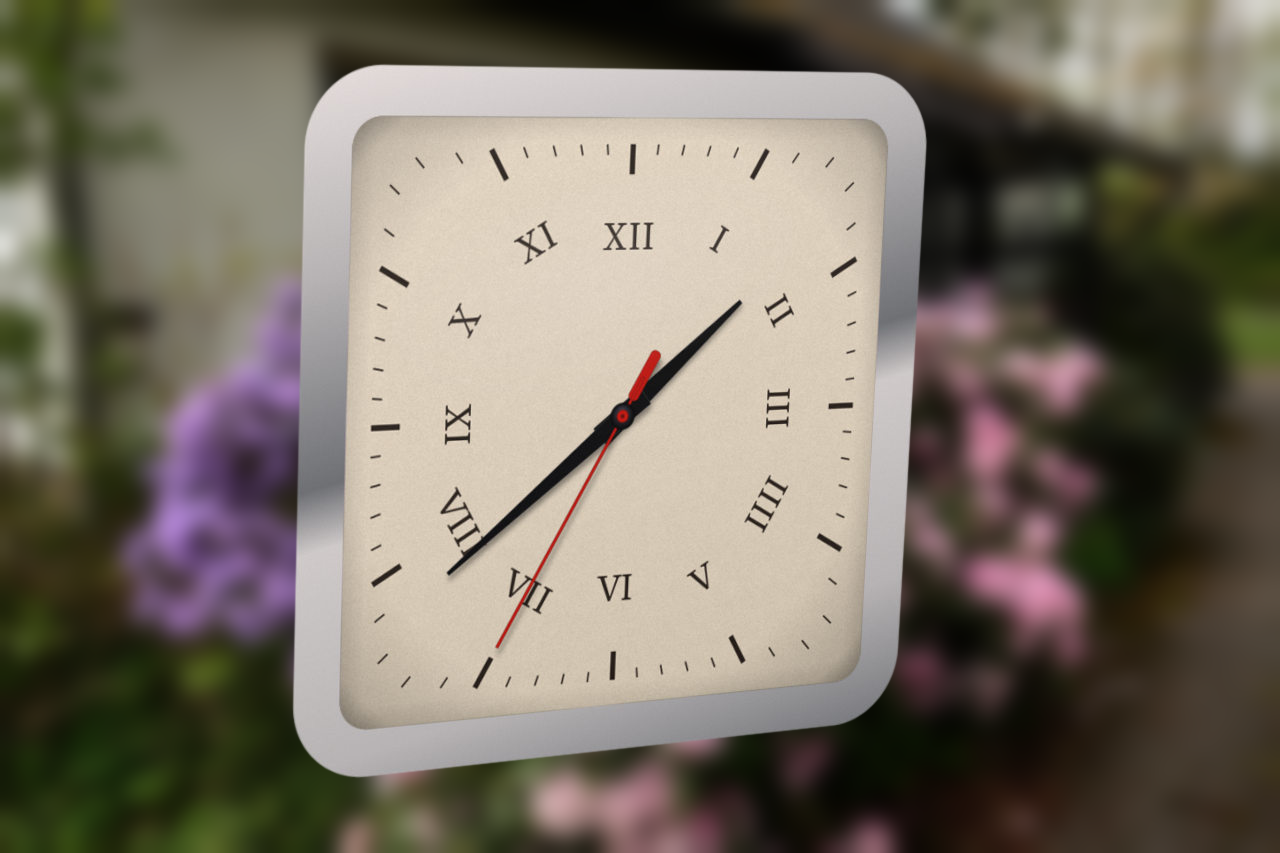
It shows 1h38m35s
